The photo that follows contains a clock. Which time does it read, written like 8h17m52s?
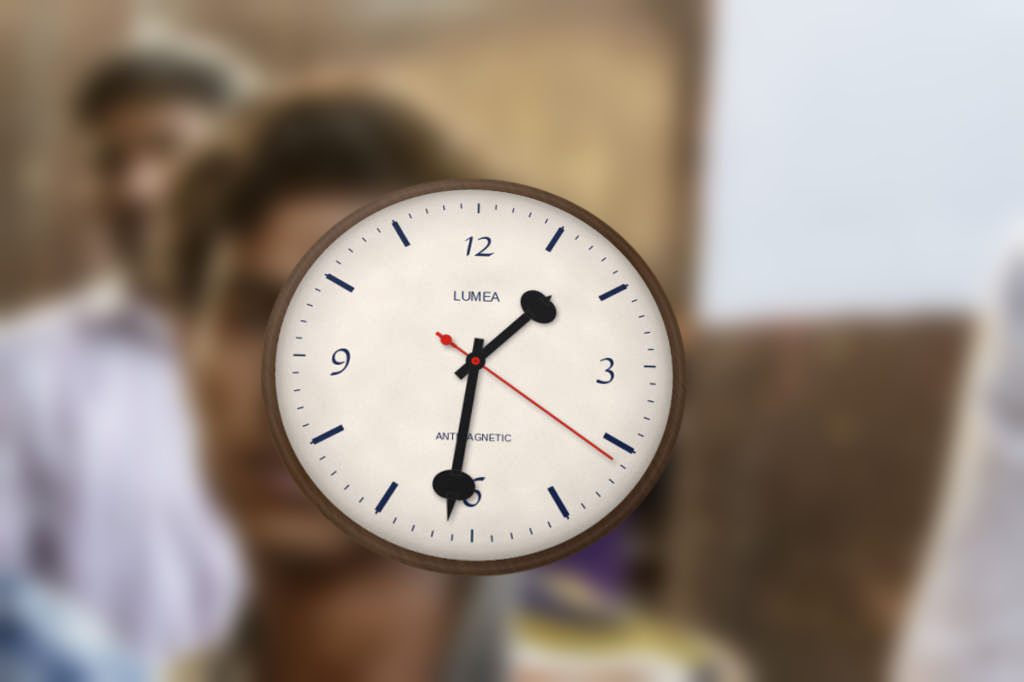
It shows 1h31m21s
